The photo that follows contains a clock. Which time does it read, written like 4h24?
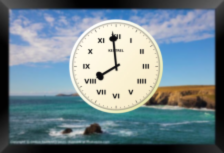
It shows 7h59
